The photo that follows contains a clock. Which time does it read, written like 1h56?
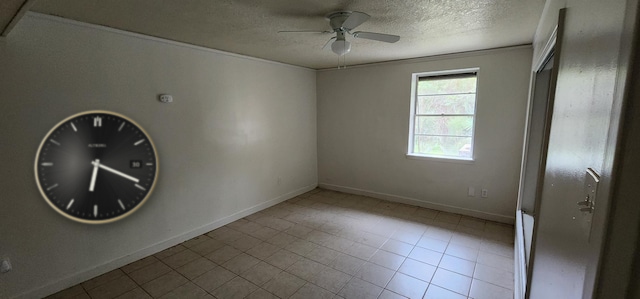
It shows 6h19
